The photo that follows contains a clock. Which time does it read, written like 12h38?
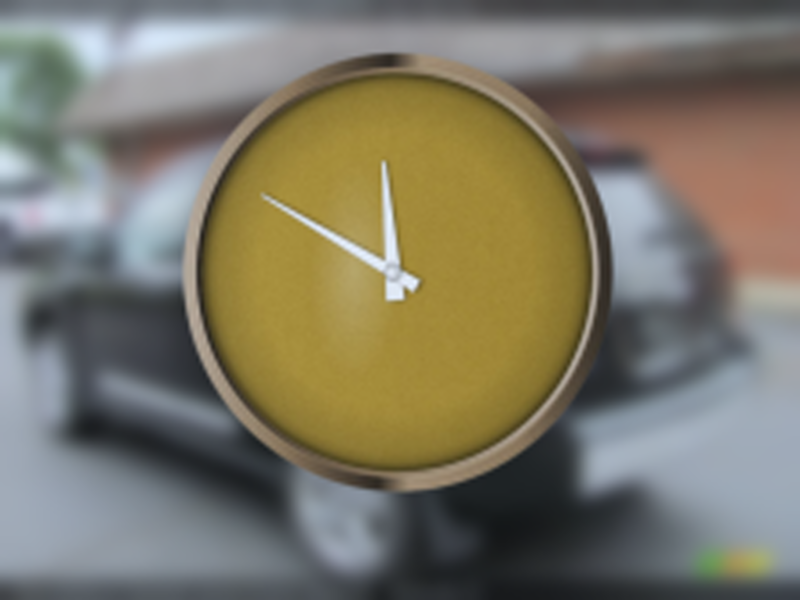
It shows 11h50
